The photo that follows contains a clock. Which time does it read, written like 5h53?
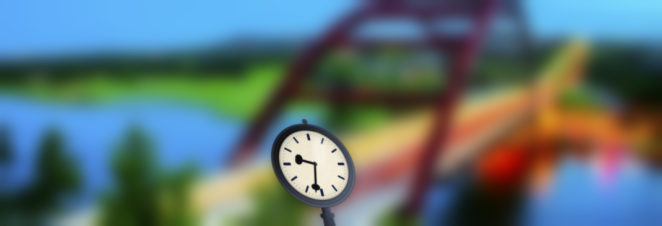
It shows 9h32
